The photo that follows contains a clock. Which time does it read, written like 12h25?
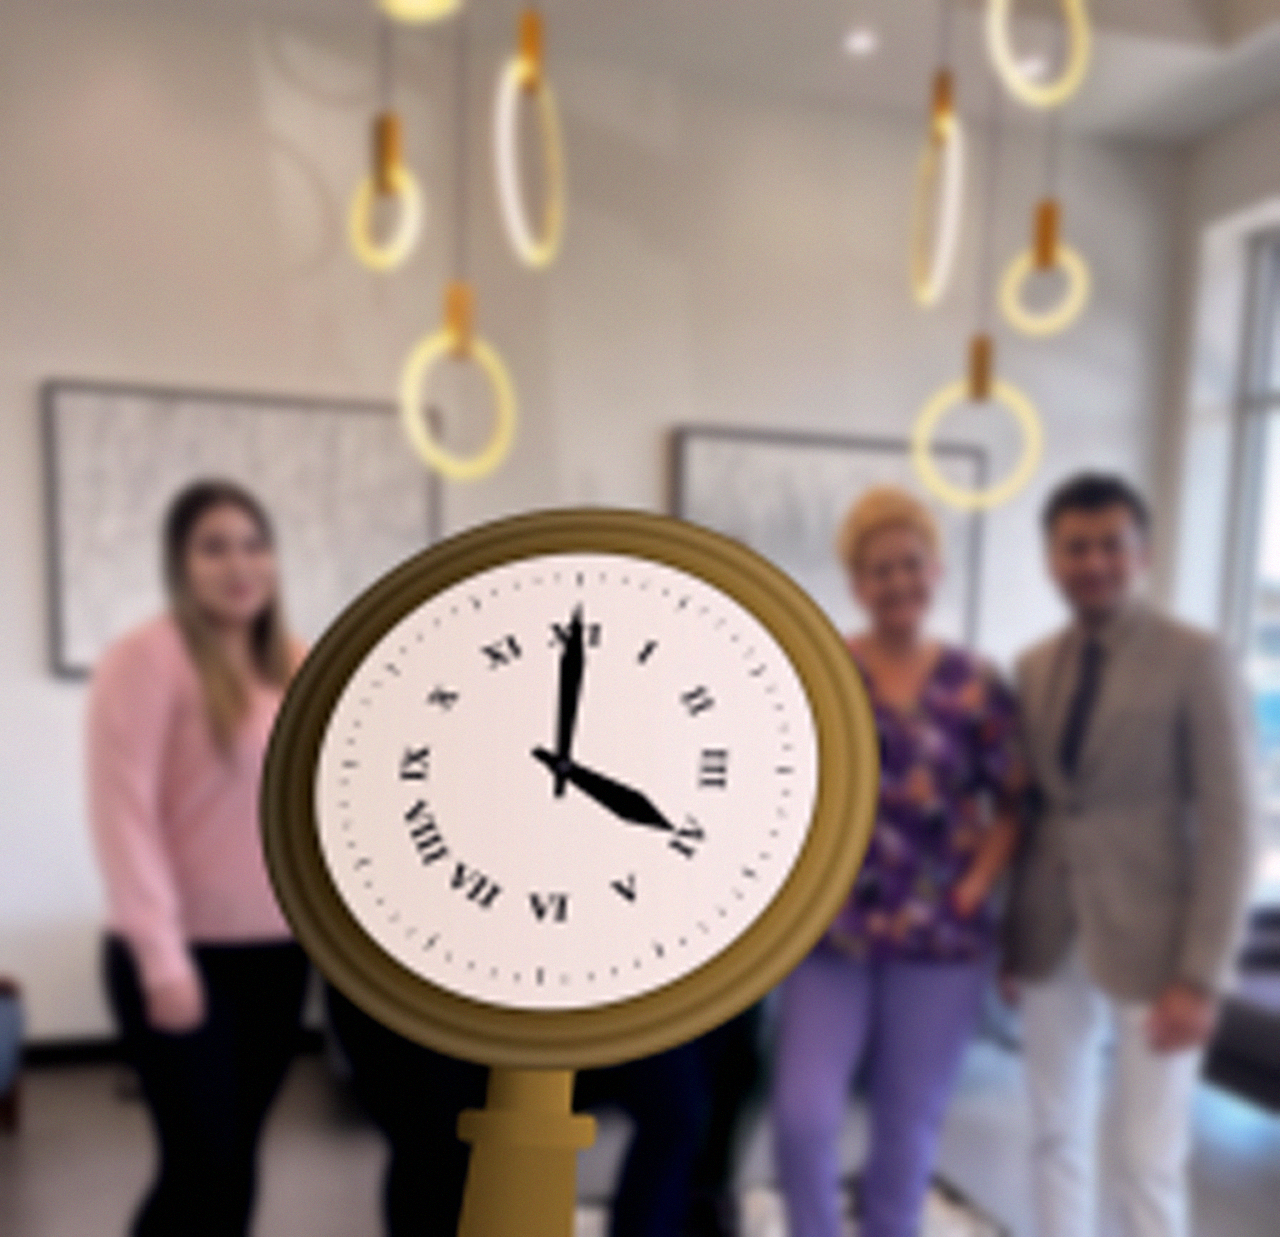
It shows 4h00
